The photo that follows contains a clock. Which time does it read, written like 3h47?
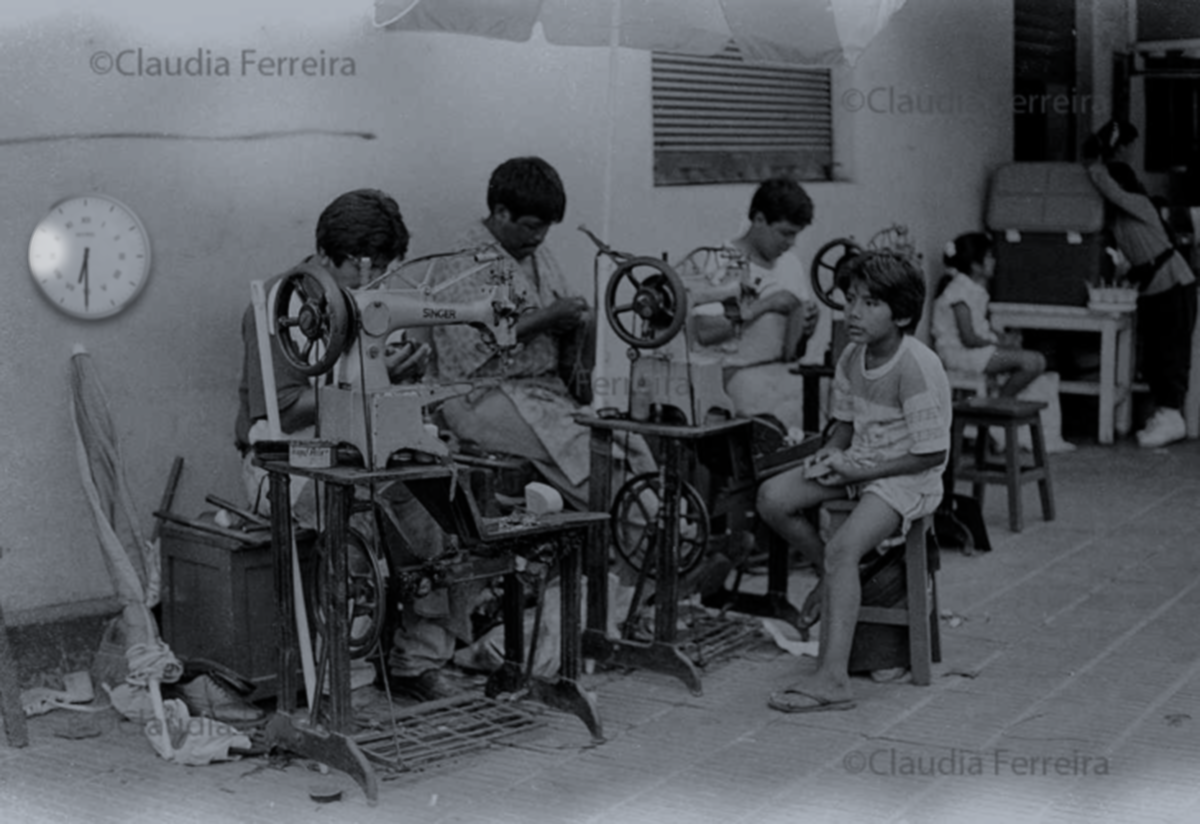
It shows 6h30
